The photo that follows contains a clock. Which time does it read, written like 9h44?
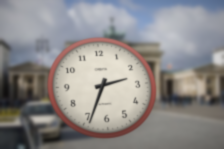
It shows 2h34
